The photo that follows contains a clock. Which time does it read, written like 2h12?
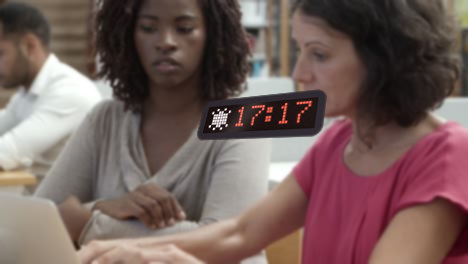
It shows 17h17
